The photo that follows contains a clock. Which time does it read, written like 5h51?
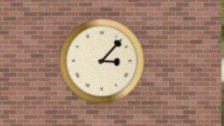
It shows 3h07
